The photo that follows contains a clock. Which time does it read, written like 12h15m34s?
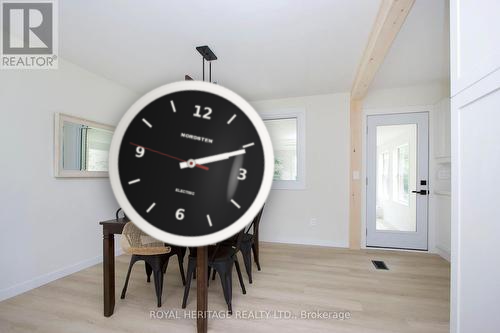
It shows 2h10m46s
